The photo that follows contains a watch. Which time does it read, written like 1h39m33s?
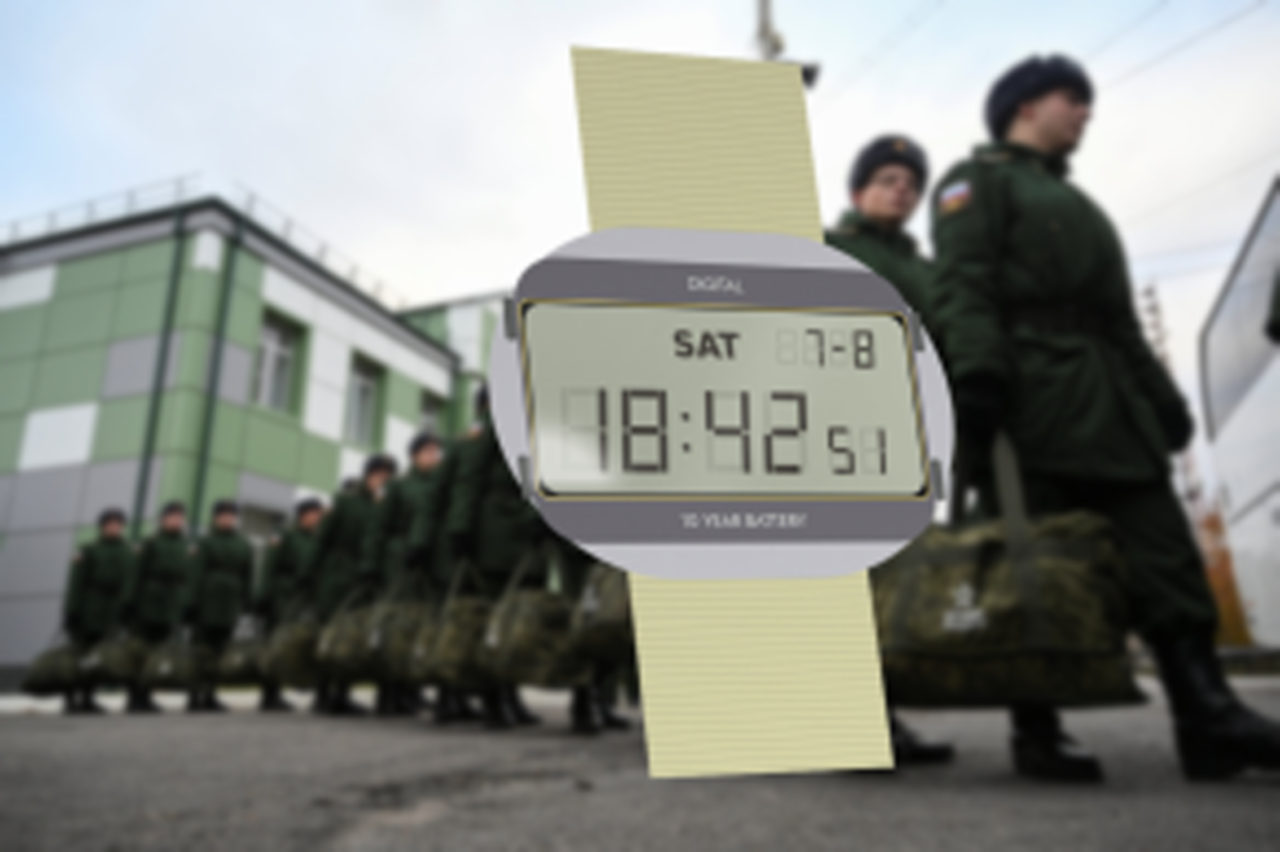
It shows 18h42m51s
